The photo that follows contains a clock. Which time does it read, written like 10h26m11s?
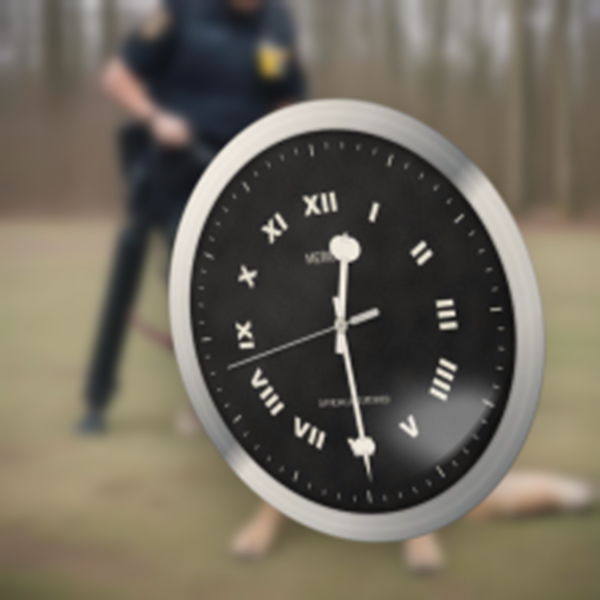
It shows 12h29m43s
